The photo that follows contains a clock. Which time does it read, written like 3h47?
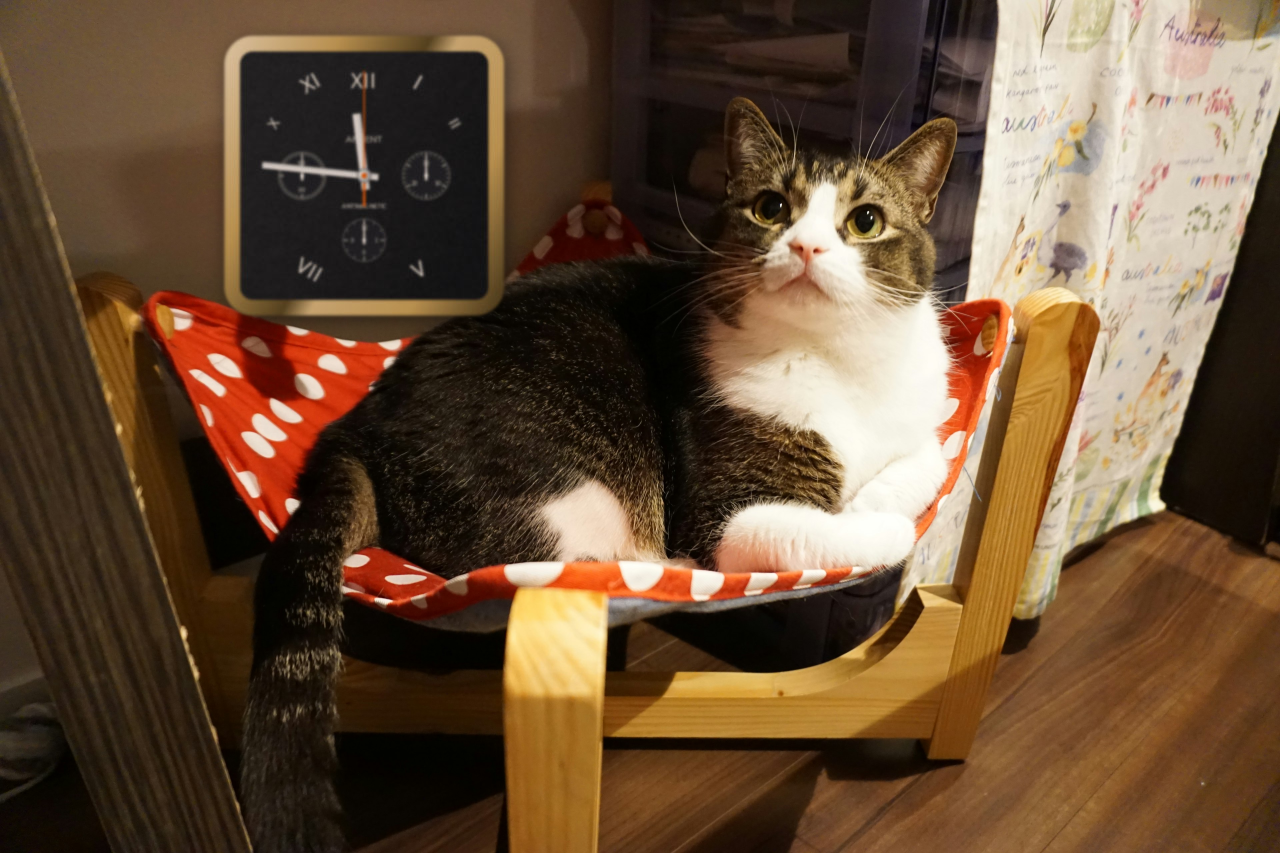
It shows 11h46
